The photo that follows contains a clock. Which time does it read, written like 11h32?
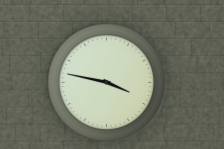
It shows 3h47
